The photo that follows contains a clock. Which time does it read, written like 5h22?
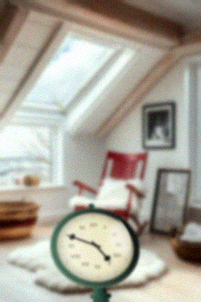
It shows 4h49
